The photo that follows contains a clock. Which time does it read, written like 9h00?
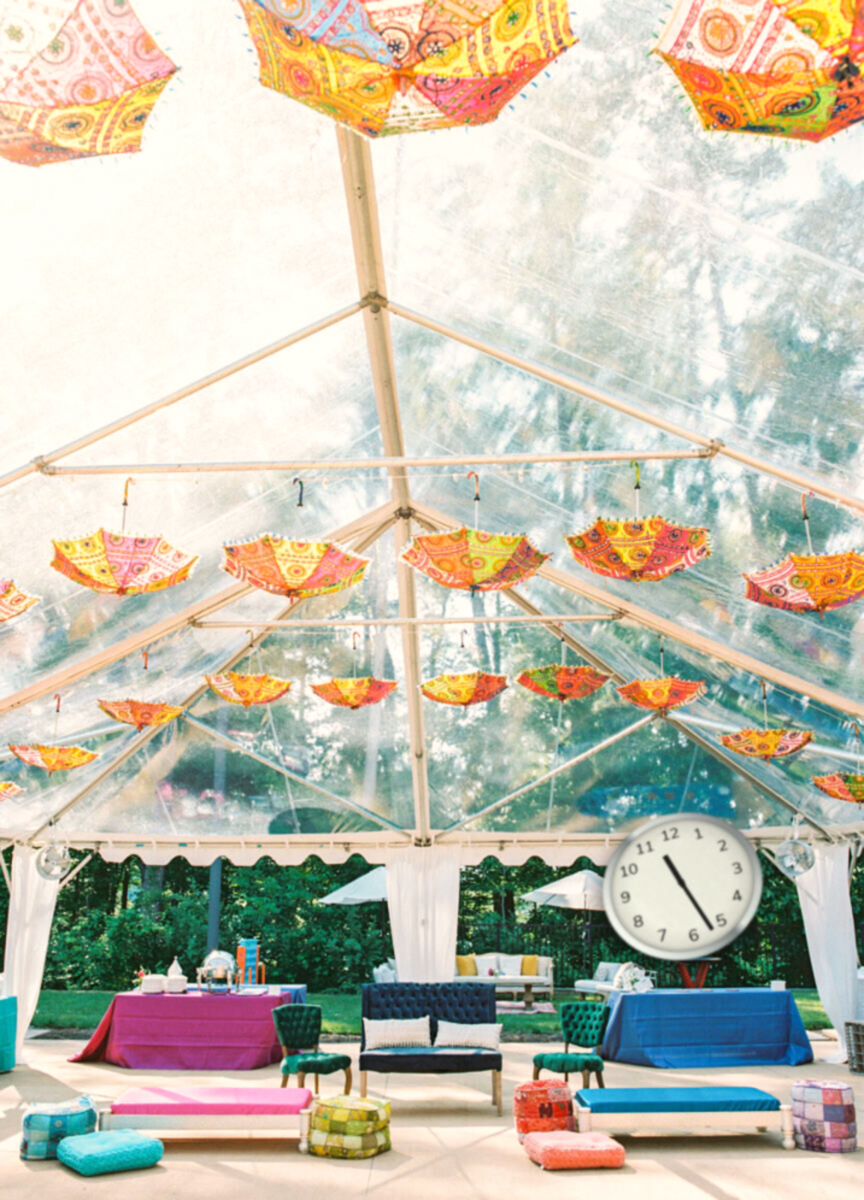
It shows 11h27
